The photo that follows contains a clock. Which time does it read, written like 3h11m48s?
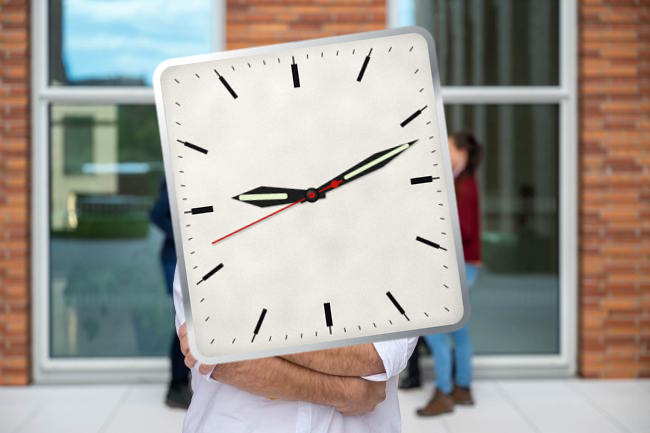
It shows 9h11m42s
